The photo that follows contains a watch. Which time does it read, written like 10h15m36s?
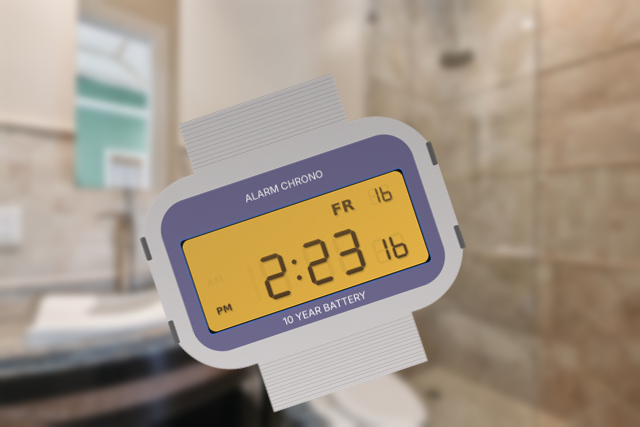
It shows 2h23m16s
